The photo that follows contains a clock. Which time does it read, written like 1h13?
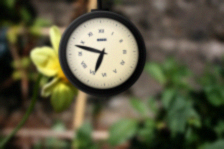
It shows 6h48
